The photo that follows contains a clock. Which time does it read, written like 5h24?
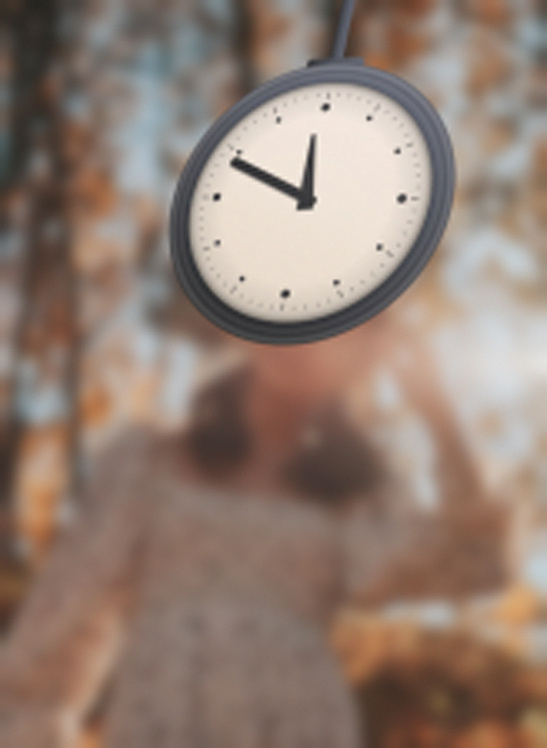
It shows 11h49
